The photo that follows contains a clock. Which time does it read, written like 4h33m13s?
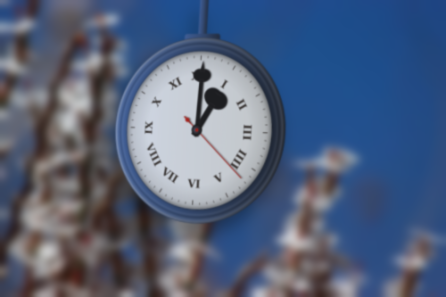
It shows 1h00m22s
